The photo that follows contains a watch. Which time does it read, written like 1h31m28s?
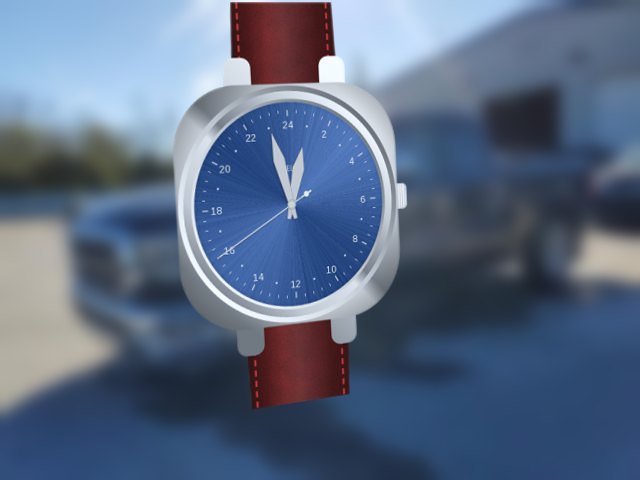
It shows 0h57m40s
